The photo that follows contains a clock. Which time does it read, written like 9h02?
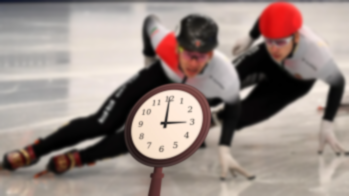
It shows 3h00
